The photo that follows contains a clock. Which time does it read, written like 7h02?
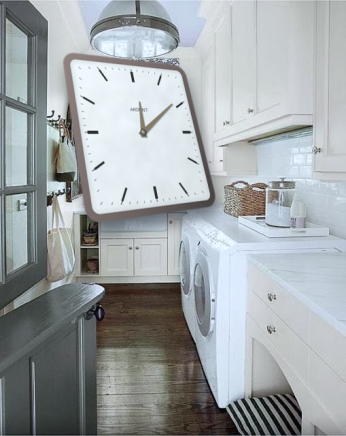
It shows 12h09
